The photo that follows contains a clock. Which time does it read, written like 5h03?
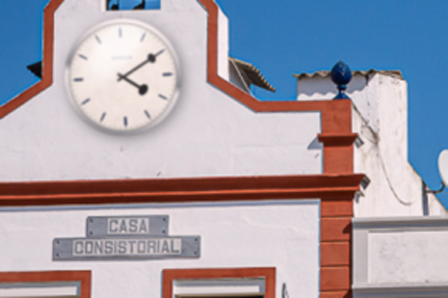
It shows 4h10
